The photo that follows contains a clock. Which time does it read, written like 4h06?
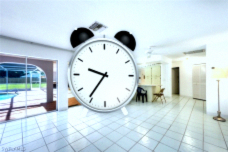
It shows 9h36
